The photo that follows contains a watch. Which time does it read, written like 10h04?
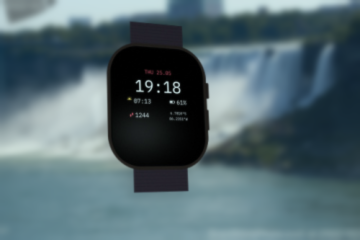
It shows 19h18
